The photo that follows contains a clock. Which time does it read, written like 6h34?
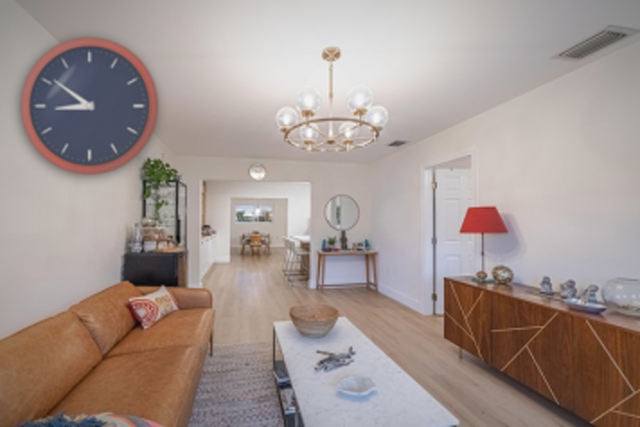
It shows 8h51
